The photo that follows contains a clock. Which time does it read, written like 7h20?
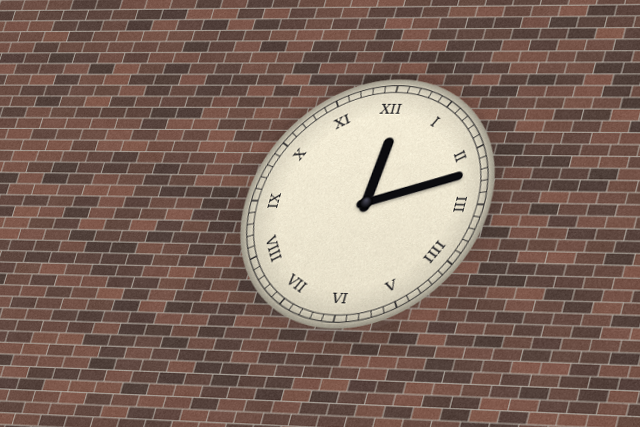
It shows 12h12
